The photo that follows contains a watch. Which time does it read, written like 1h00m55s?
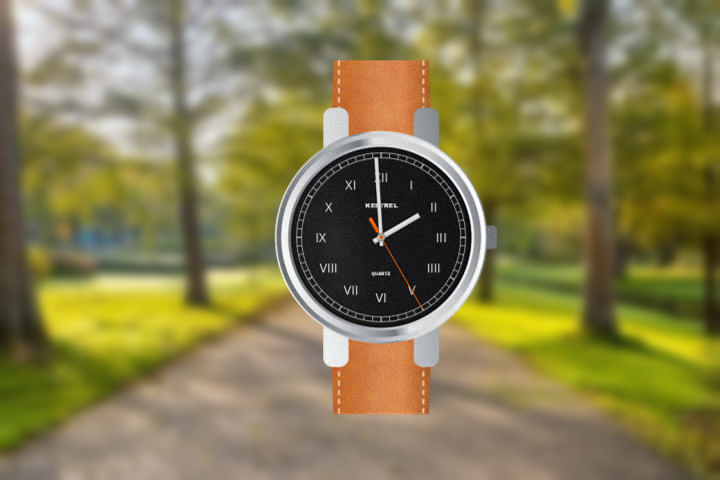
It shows 1h59m25s
